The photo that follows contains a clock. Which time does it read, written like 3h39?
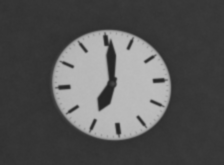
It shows 7h01
